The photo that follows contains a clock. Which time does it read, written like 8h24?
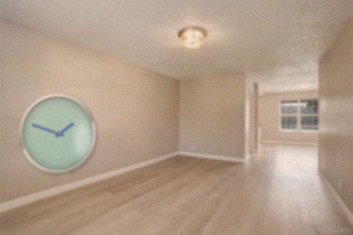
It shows 1h48
